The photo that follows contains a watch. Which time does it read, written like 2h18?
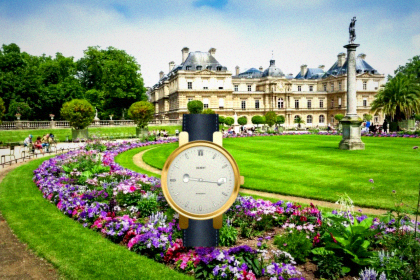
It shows 9h16
